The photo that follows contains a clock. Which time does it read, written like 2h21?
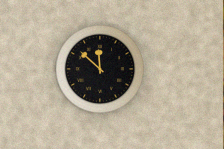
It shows 11h52
